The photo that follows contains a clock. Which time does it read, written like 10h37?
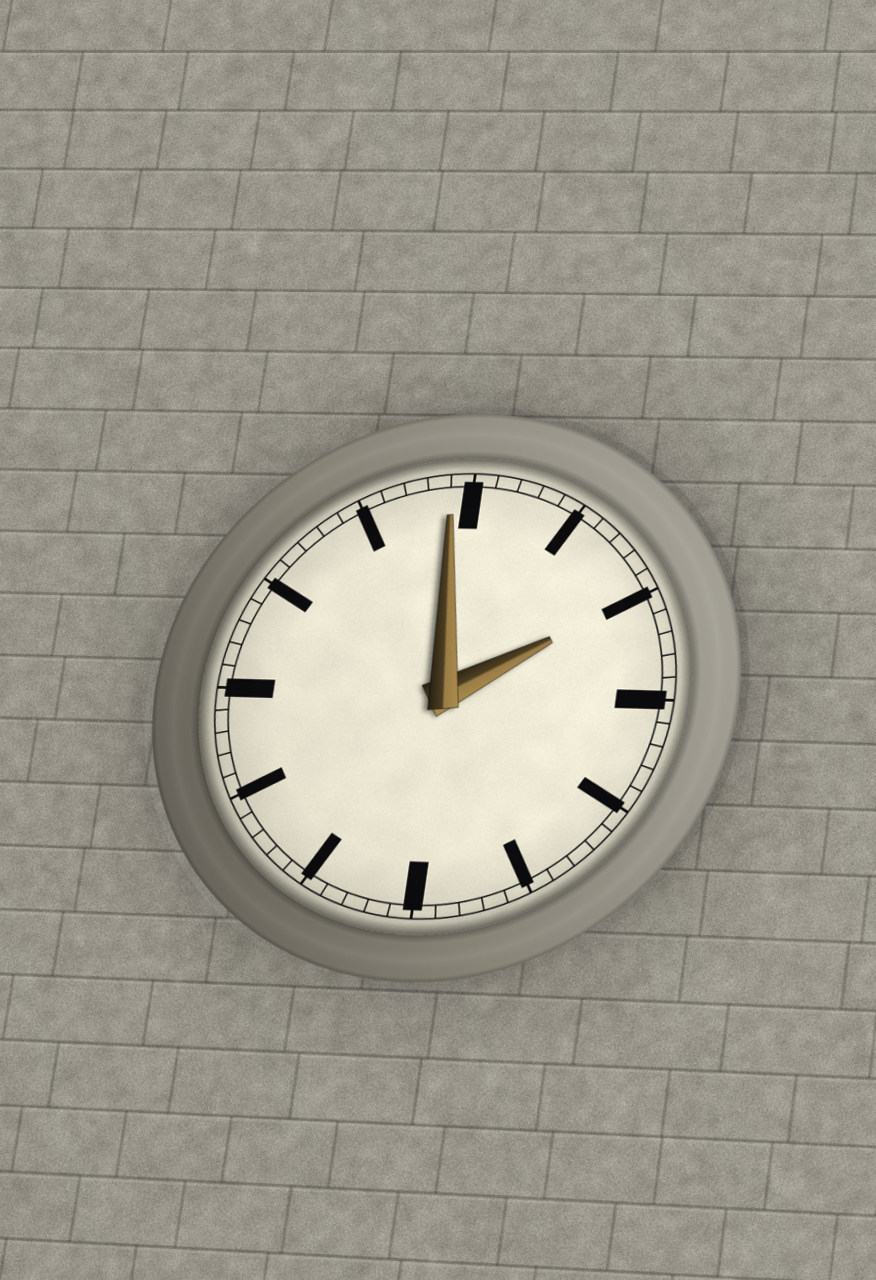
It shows 1h59
